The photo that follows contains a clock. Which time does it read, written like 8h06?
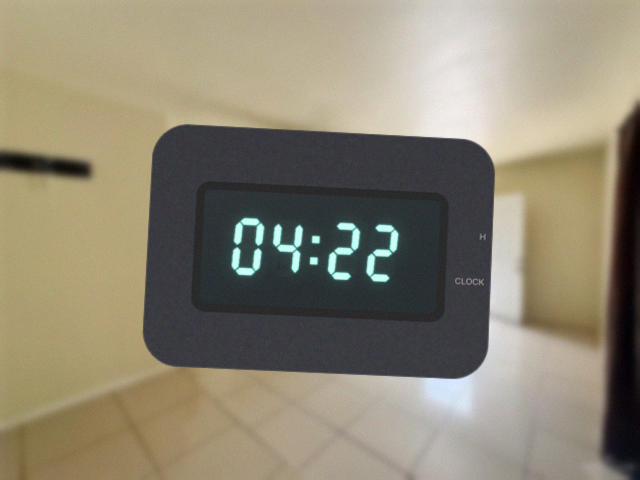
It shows 4h22
